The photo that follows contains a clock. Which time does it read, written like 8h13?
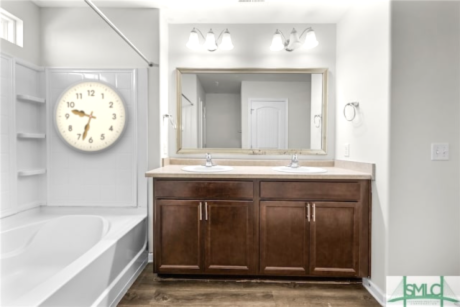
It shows 9h33
